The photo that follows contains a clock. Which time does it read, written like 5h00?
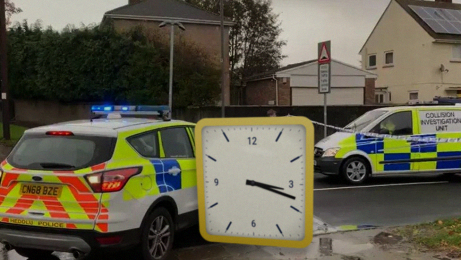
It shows 3h18
